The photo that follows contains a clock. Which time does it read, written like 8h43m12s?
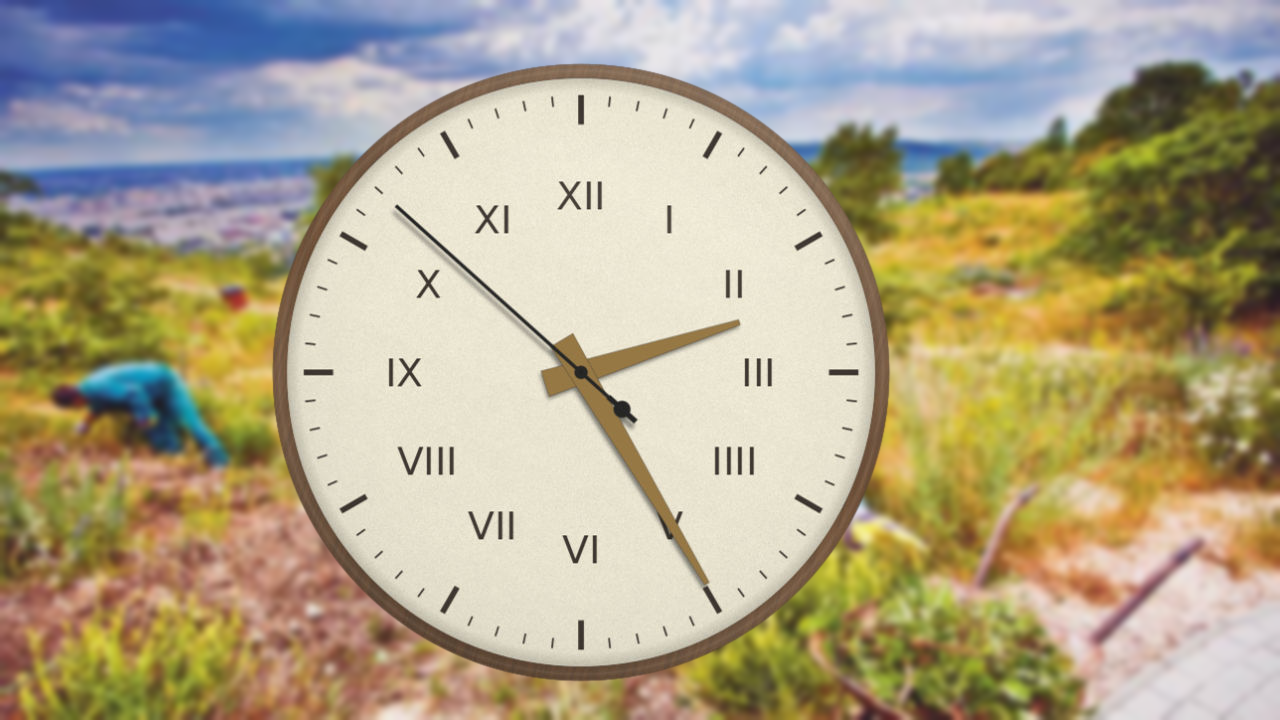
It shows 2h24m52s
